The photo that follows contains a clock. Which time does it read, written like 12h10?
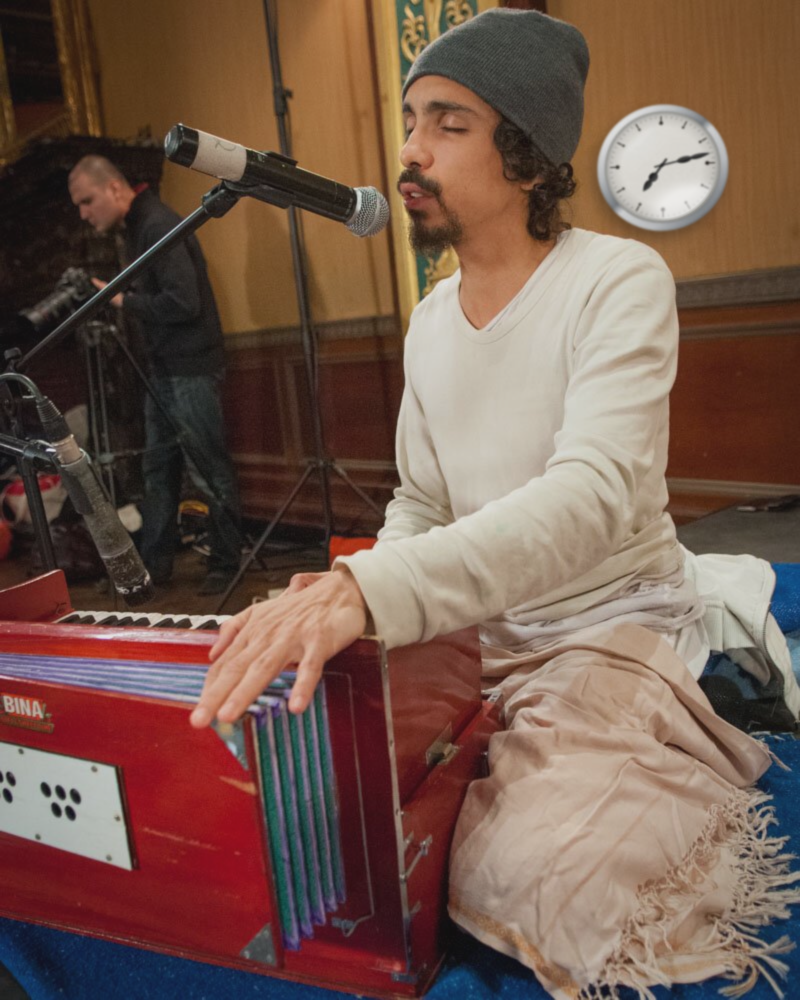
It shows 7h13
